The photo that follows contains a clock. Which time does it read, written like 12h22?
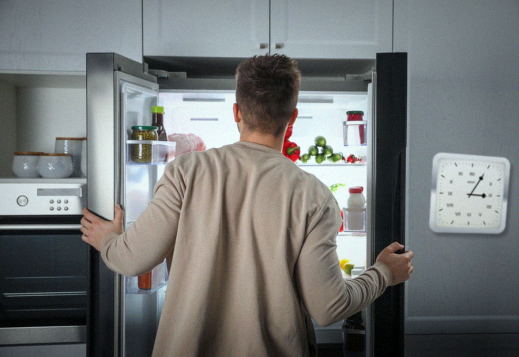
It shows 3h05
